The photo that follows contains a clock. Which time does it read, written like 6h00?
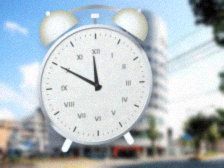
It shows 11h50
